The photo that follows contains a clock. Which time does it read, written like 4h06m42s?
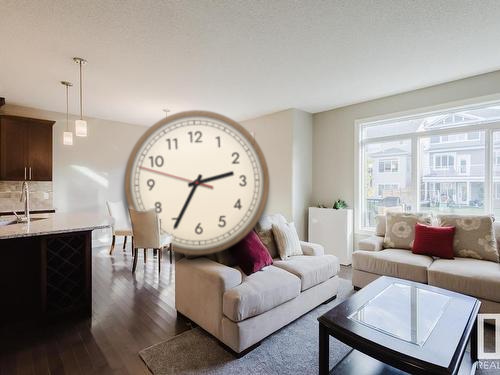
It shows 2h34m48s
